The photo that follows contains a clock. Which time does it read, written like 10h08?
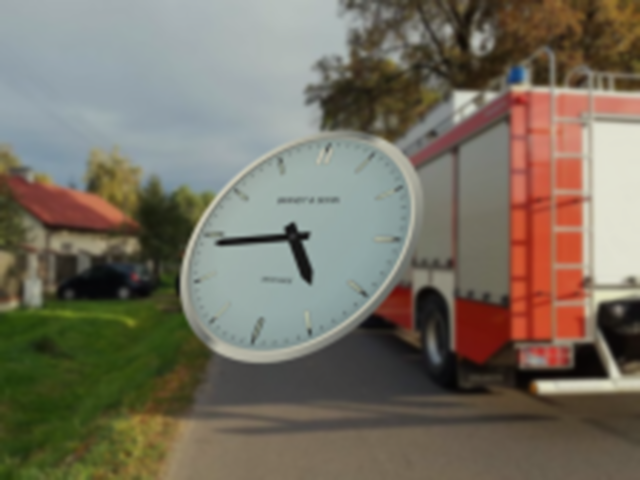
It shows 4h44
